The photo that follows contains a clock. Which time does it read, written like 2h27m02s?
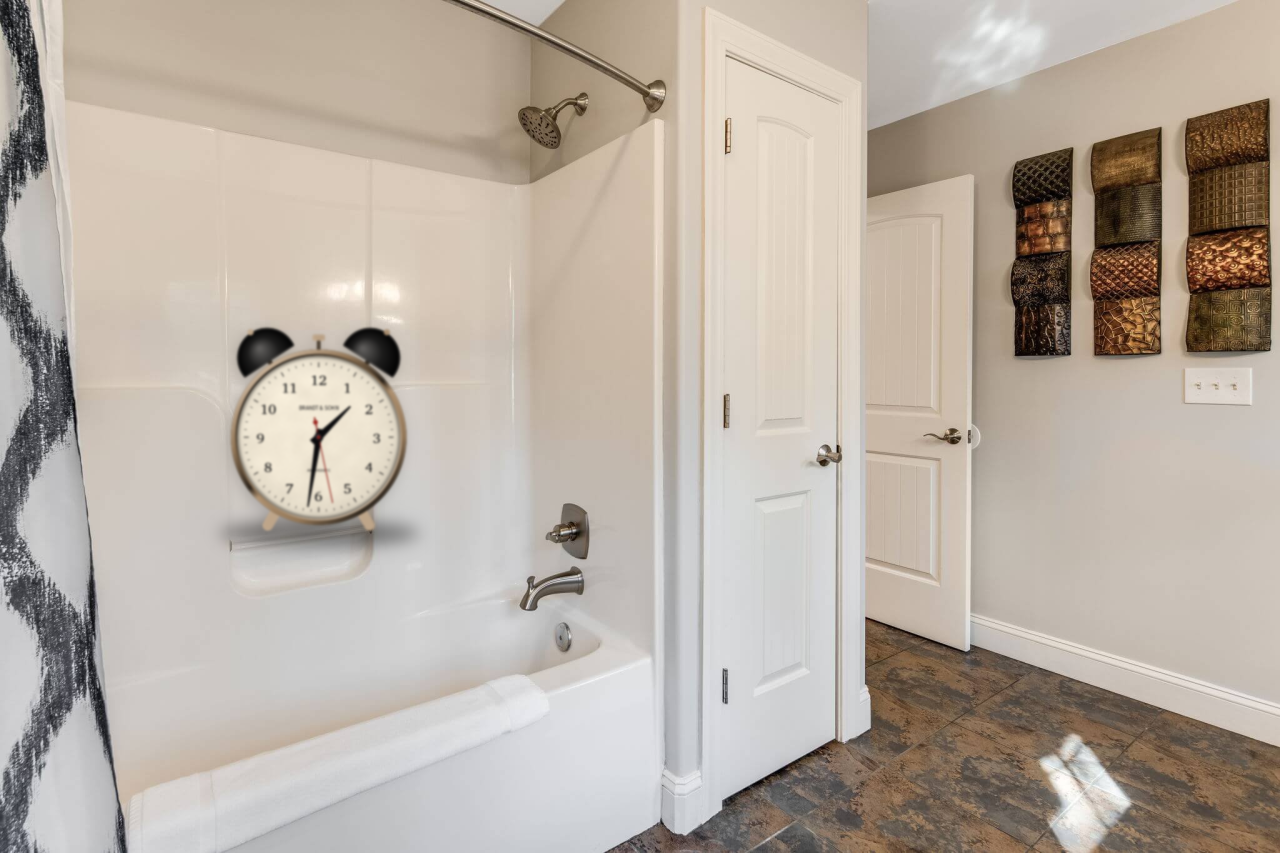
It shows 1h31m28s
